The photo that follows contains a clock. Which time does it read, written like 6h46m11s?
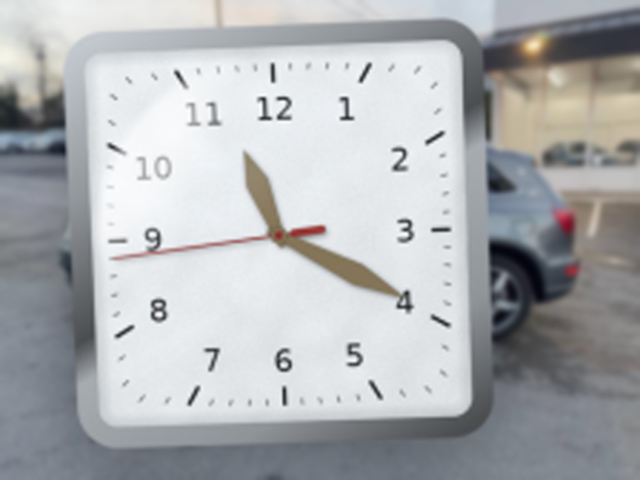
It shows 11h19m44s
